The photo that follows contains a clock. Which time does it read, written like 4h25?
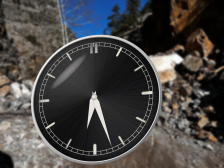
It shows 6h27
